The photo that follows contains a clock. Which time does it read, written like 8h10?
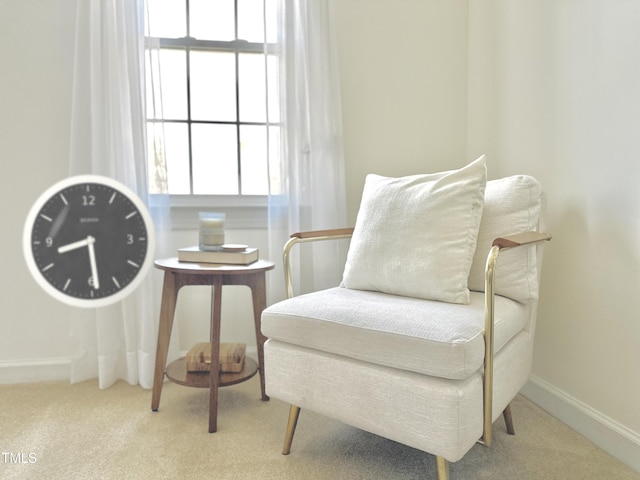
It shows 8h29
